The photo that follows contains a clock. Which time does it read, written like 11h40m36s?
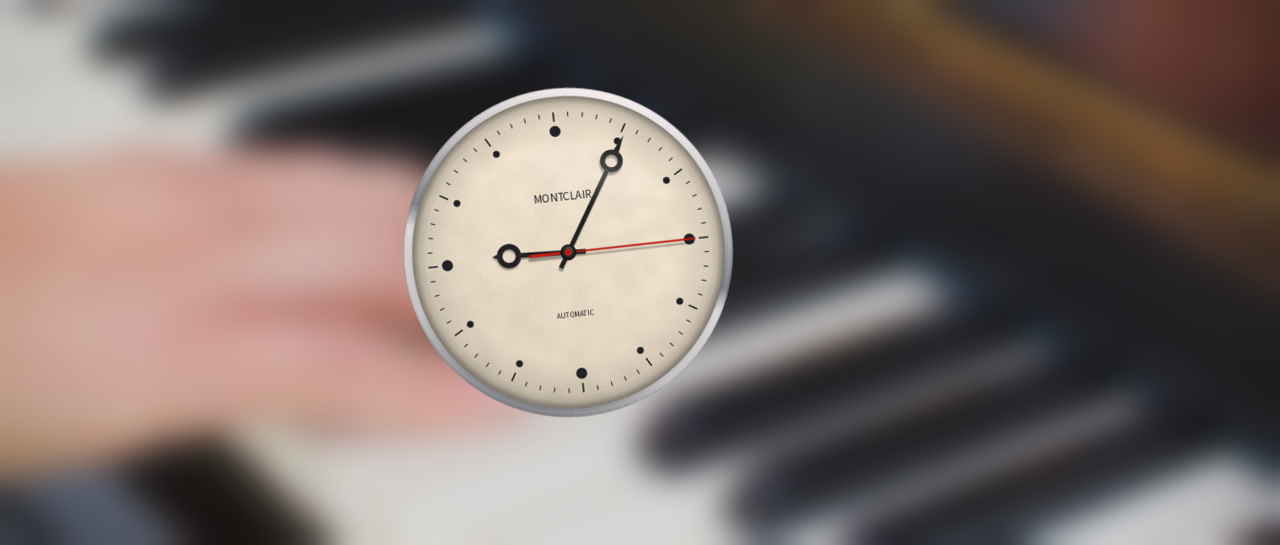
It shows 9h05m15s
